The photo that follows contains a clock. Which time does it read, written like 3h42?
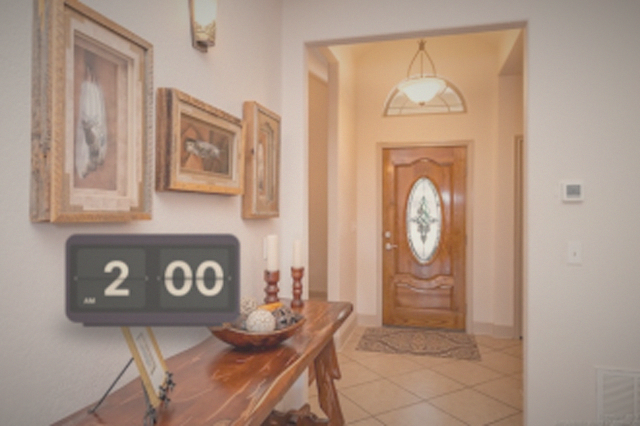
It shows 2h00
